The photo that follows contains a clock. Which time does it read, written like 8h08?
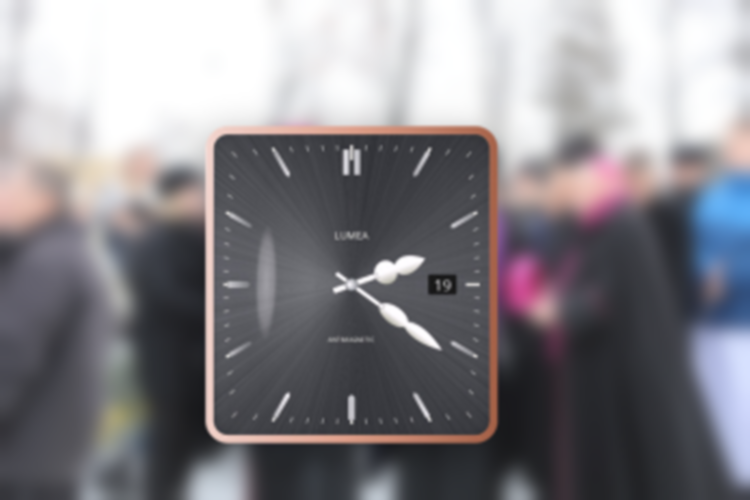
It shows 2h21
